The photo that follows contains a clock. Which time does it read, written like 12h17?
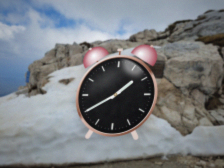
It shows 1h40
